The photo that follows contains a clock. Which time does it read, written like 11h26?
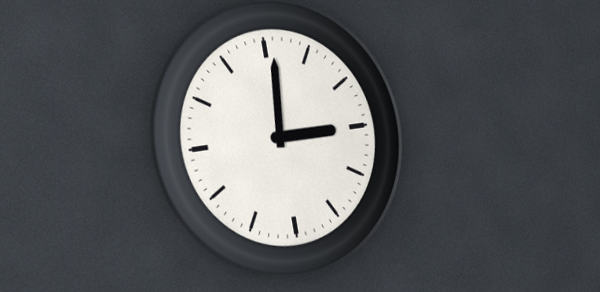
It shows 3h01
